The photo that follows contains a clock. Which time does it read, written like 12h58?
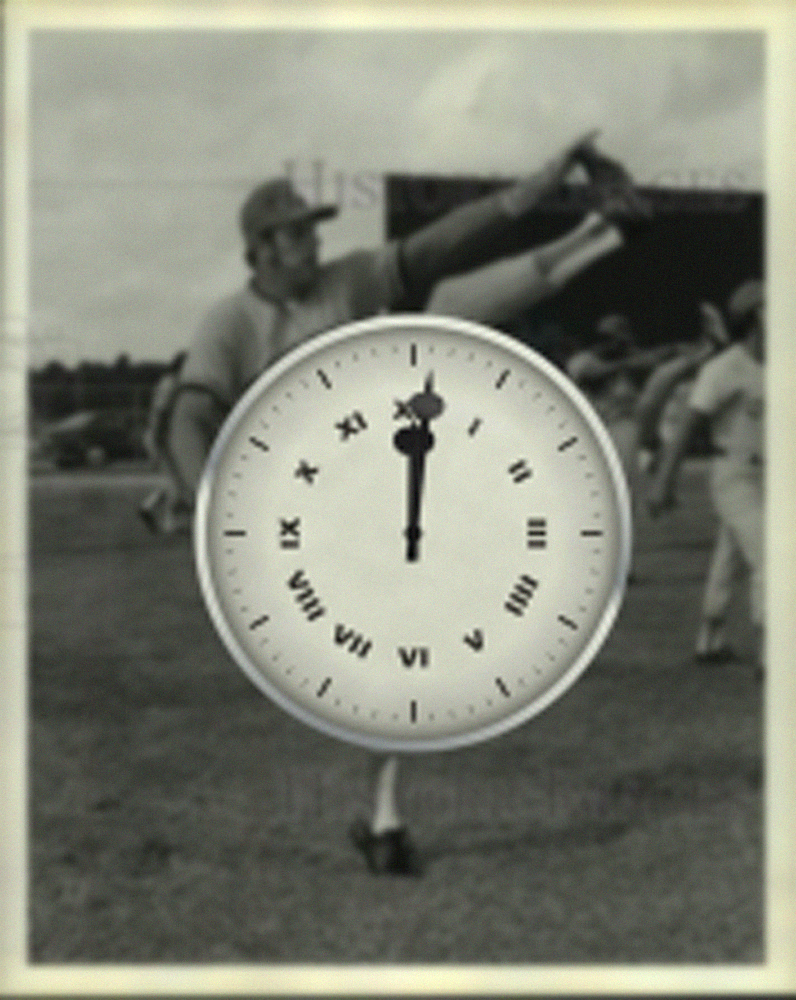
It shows 12h01
